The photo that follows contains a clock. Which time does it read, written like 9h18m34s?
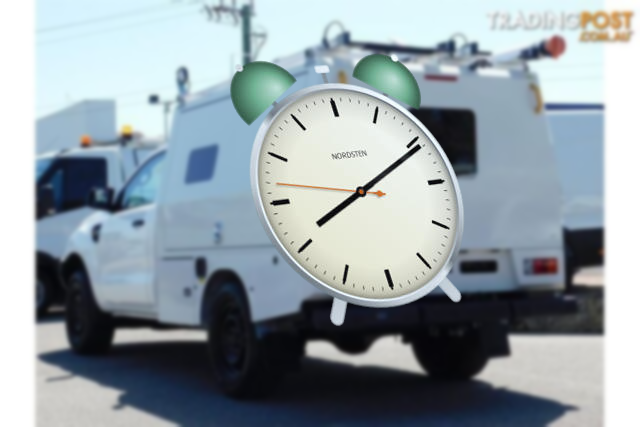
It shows 8h10m47s
